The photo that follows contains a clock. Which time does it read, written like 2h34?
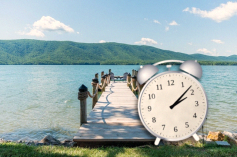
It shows 2h08
